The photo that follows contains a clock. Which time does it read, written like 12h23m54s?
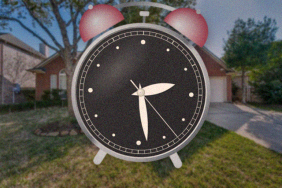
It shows 2h28m23s
